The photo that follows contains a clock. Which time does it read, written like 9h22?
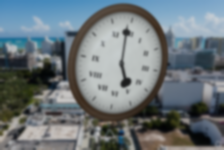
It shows 4h59
